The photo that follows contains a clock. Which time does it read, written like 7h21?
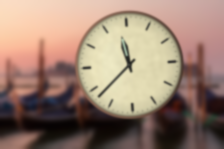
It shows 11h38
